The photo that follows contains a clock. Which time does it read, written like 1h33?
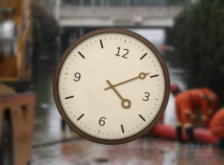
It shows 4h09
